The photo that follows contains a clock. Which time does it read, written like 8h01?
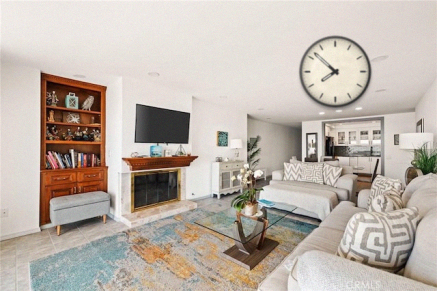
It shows 7h52
